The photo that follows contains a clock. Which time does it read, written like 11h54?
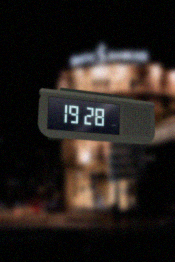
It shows 19h28
